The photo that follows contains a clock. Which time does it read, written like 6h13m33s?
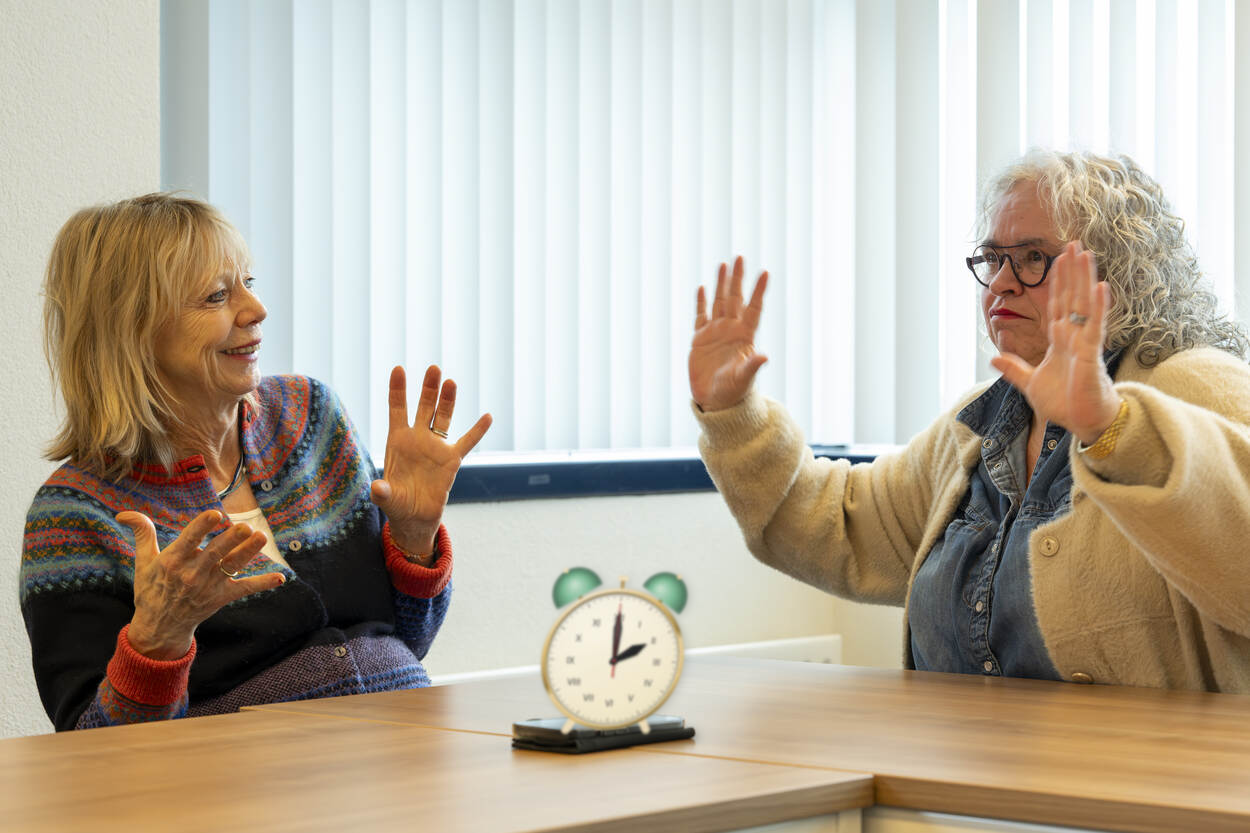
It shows 2h00m00s
